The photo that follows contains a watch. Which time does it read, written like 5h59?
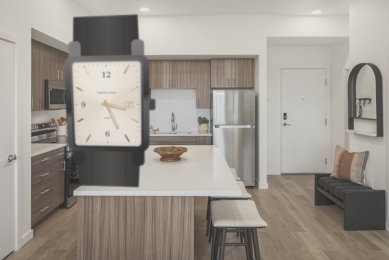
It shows 3h26
